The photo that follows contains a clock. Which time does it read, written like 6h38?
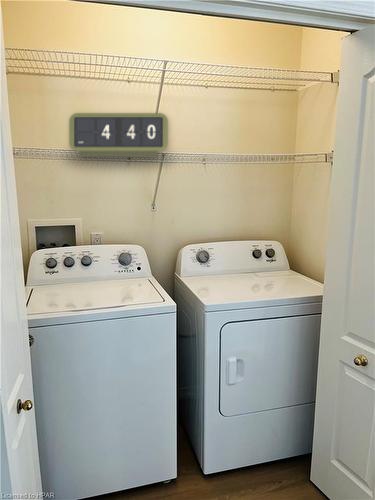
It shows 4h40
